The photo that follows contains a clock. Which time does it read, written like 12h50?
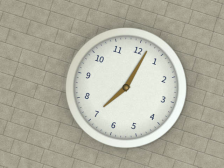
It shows 7h02
